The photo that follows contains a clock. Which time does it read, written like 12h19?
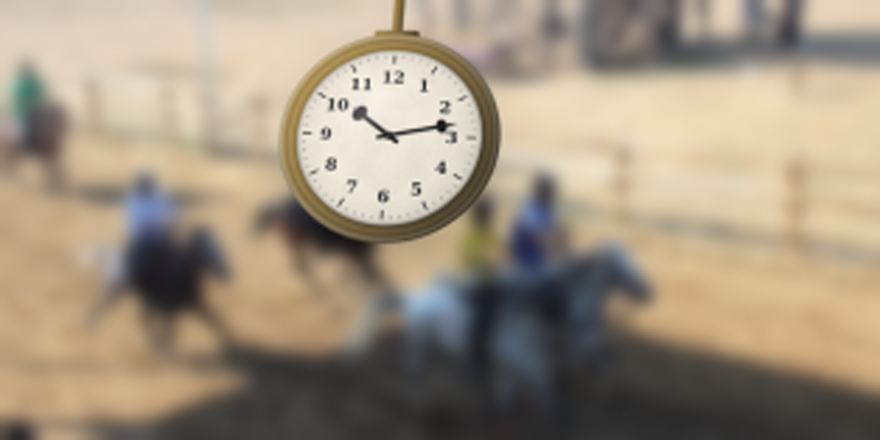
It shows 10h13
